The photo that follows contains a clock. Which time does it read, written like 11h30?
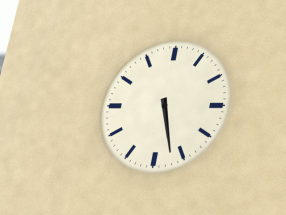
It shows 5h27
